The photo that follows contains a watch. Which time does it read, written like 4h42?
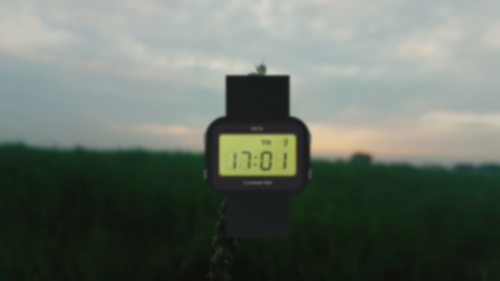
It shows 17h01
